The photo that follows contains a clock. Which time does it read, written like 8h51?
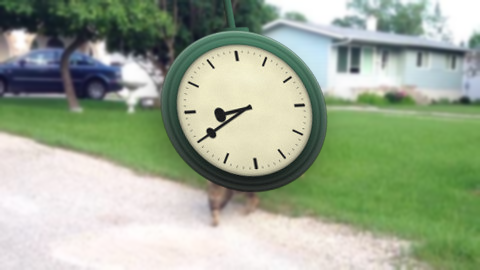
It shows 8h40
